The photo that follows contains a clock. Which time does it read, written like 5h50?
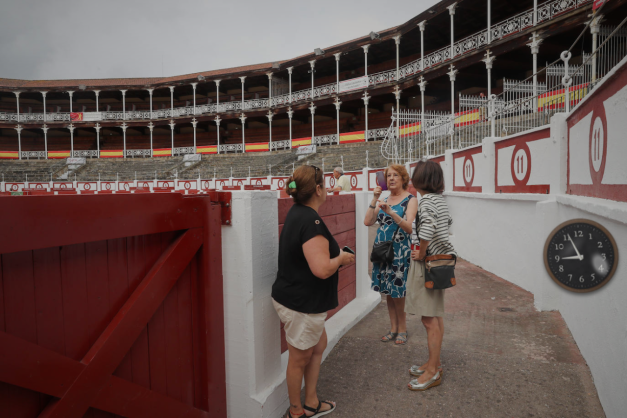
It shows 8h56
